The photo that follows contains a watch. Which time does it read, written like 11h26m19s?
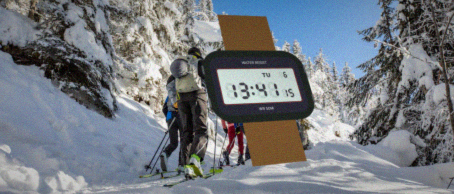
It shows 13h41m15s
